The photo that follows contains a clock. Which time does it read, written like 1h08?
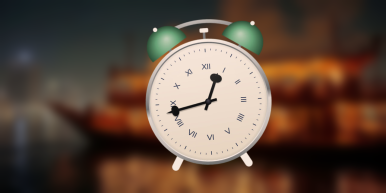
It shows 12h43
